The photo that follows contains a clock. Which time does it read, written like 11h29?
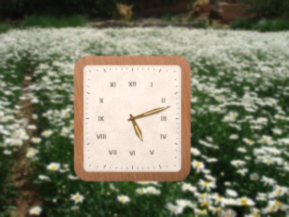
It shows 5h12
